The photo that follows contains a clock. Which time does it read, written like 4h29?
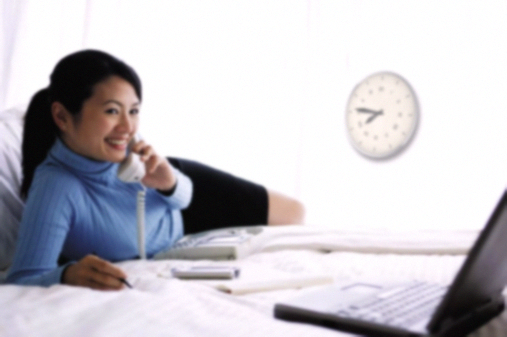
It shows 7h46
